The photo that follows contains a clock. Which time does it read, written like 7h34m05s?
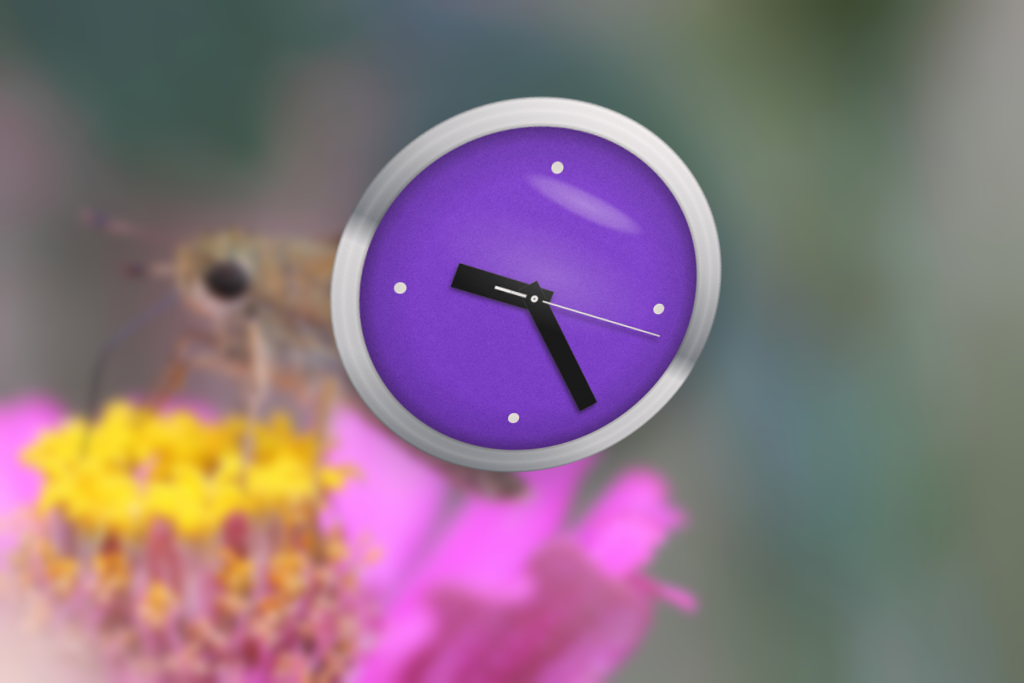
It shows 9h24m17s
